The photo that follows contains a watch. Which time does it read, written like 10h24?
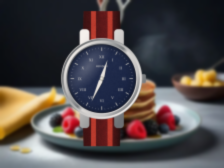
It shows 12h34
